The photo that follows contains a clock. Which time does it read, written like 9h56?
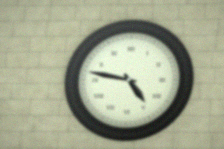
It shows 4h47
